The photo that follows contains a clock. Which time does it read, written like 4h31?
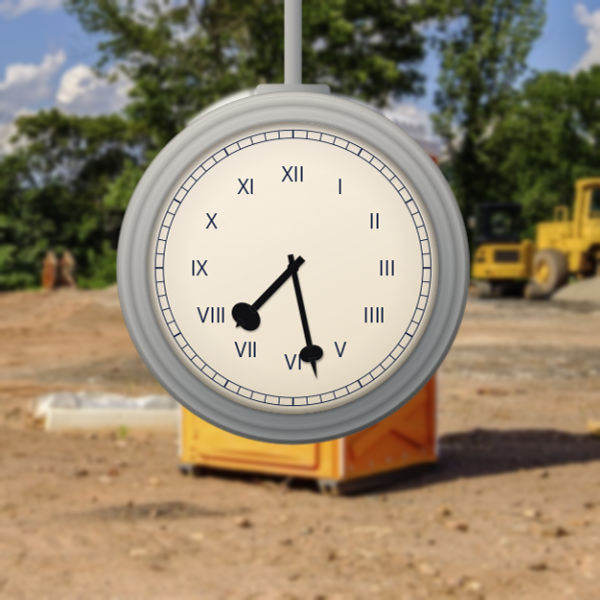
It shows 7h28
